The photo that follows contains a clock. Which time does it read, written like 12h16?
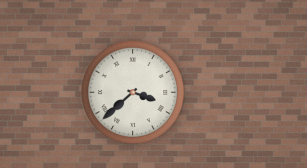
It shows 3h38
